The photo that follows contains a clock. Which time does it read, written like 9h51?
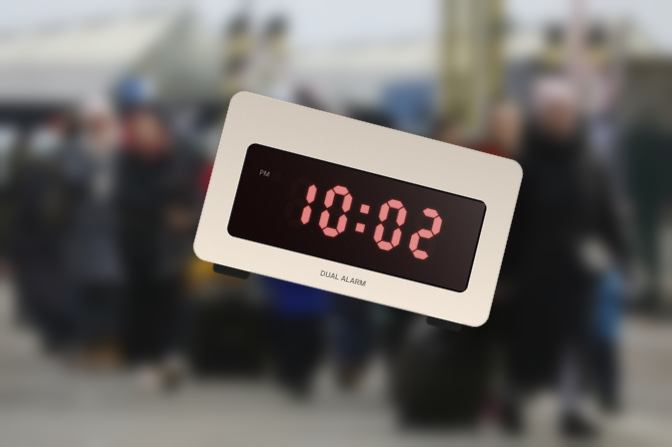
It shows 10h02
